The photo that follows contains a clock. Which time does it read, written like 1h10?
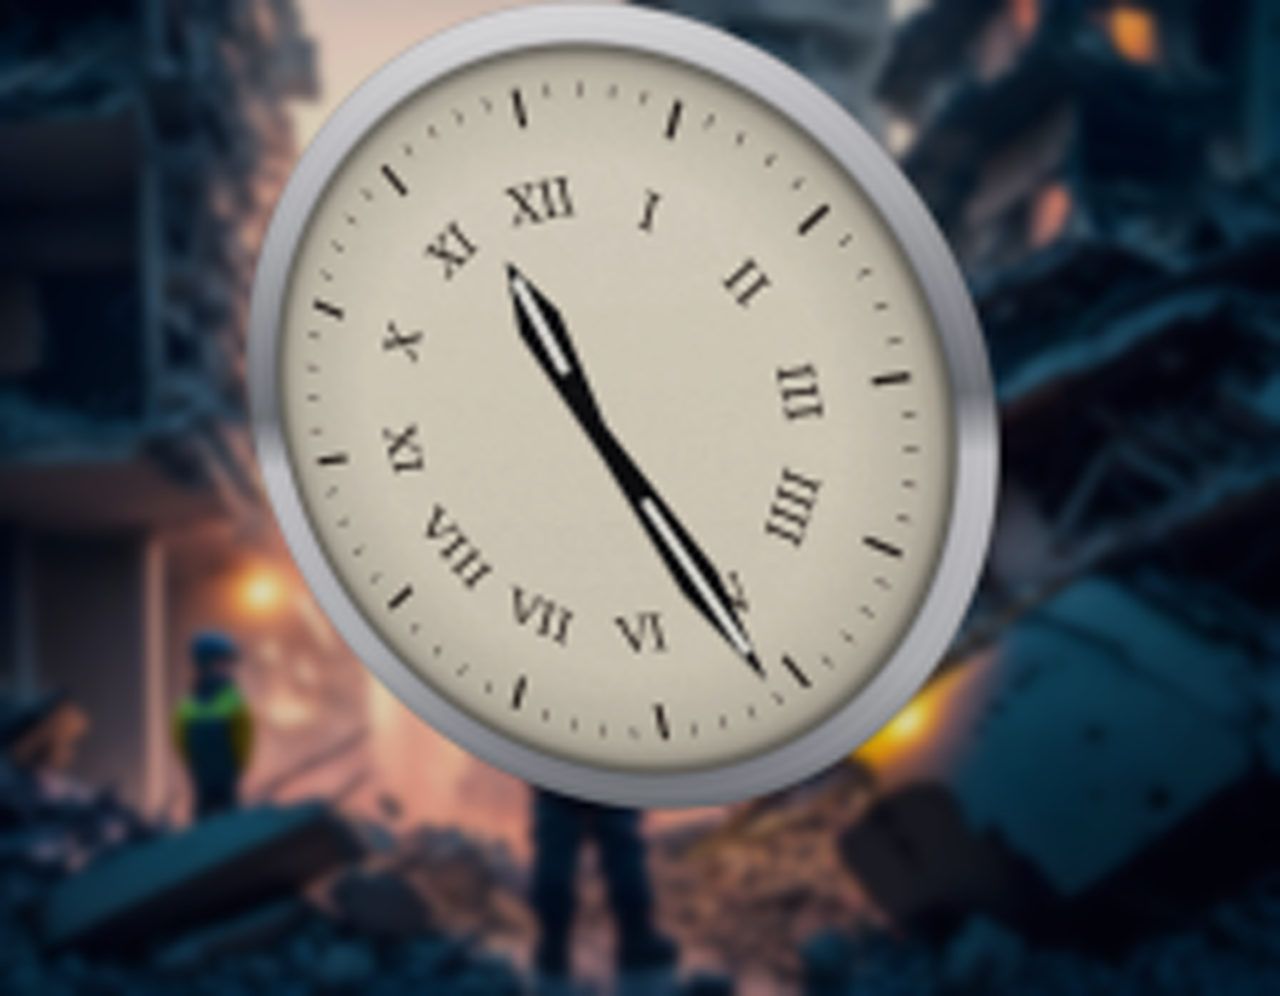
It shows 11h26
